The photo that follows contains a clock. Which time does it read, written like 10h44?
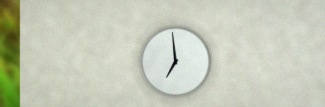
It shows 6h59
